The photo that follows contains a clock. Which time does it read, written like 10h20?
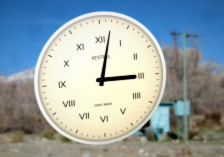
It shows 3h02
